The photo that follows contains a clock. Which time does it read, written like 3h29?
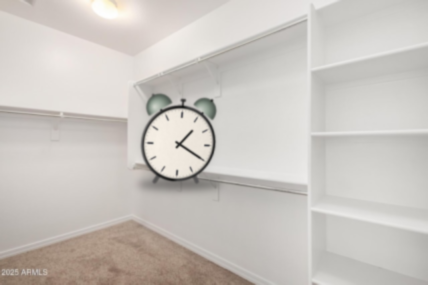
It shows 1h20
